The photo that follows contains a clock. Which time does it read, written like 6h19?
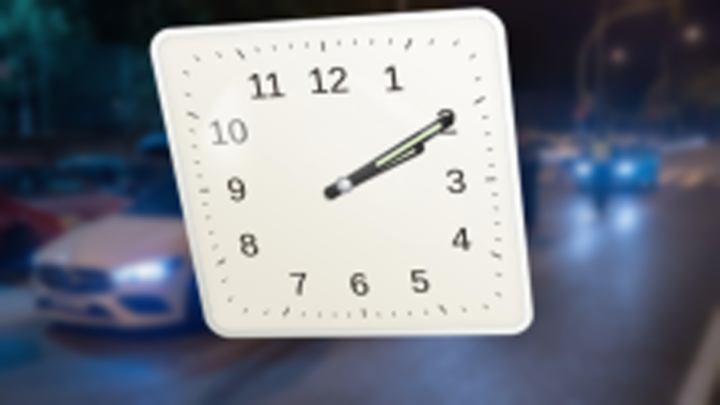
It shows 2h10
